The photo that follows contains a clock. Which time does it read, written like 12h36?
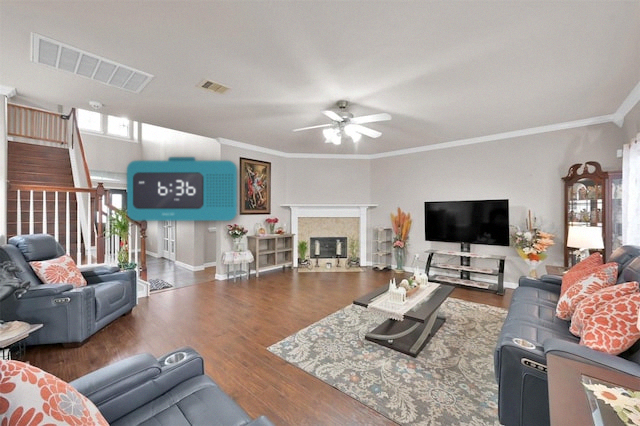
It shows 6h36
